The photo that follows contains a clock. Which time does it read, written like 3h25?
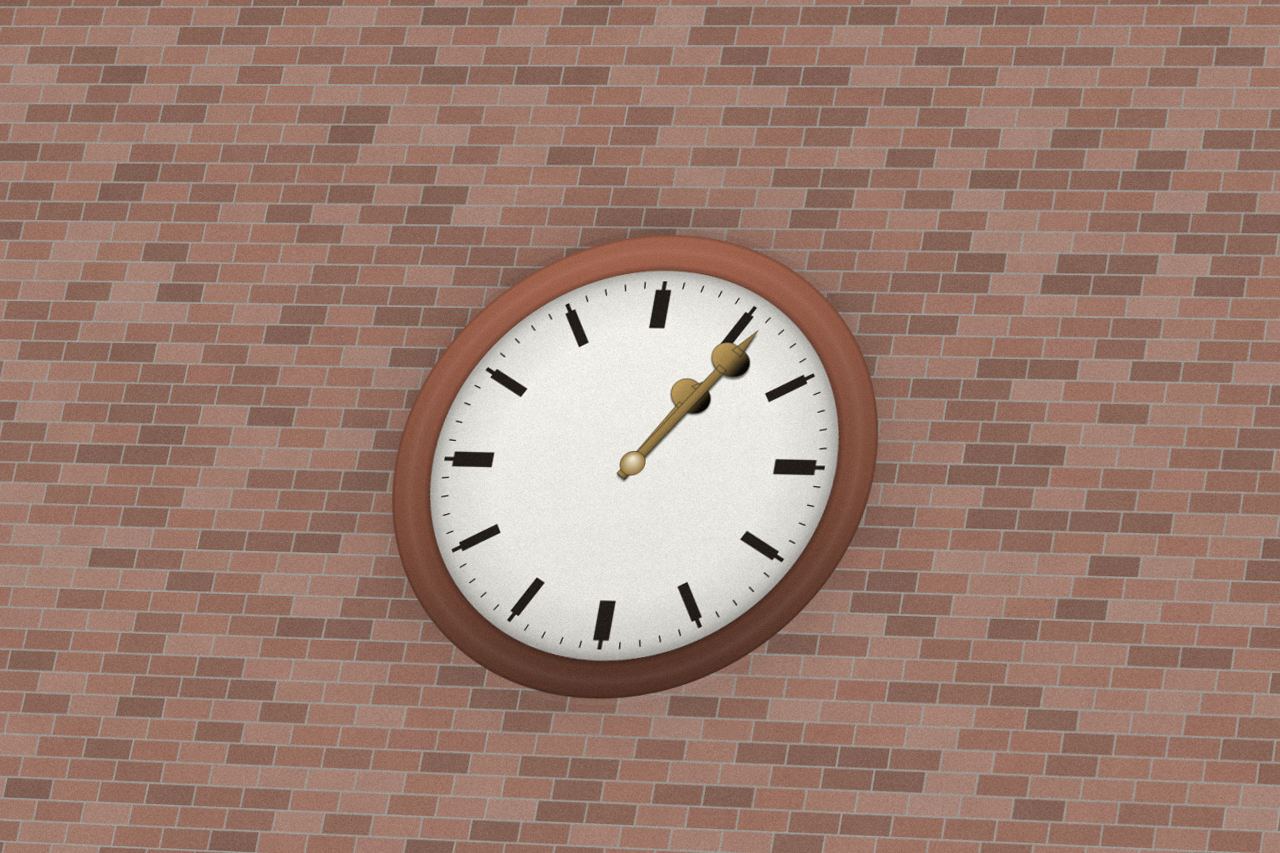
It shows 1h06
